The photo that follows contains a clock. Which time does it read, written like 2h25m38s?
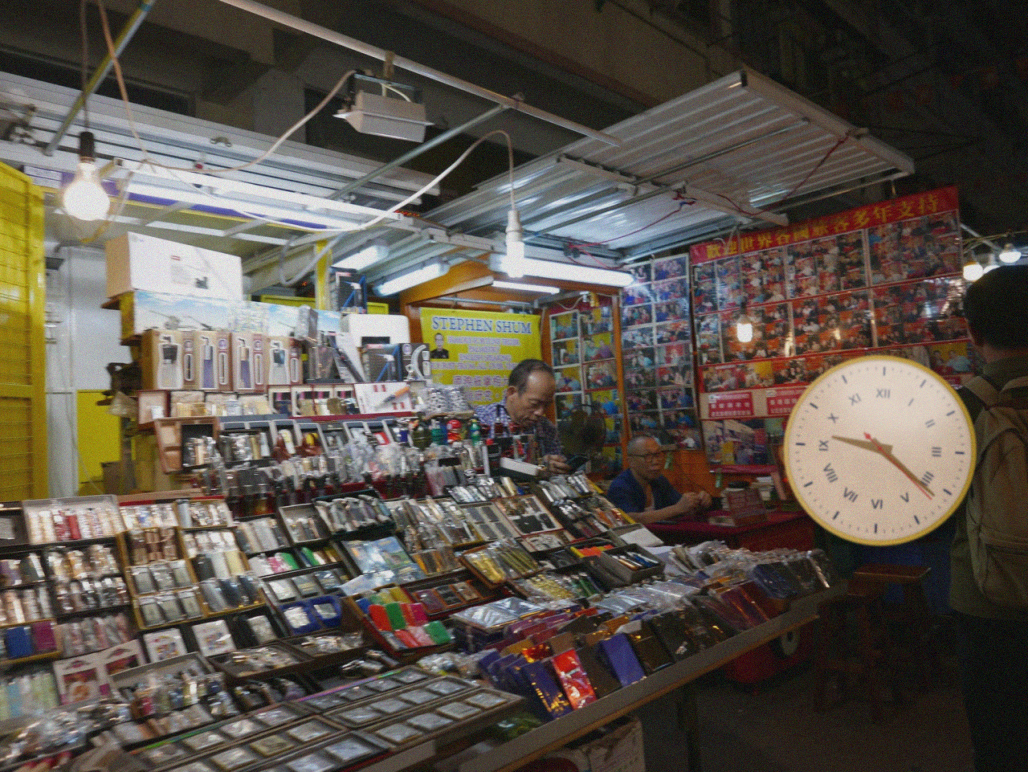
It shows 9h21m22s
